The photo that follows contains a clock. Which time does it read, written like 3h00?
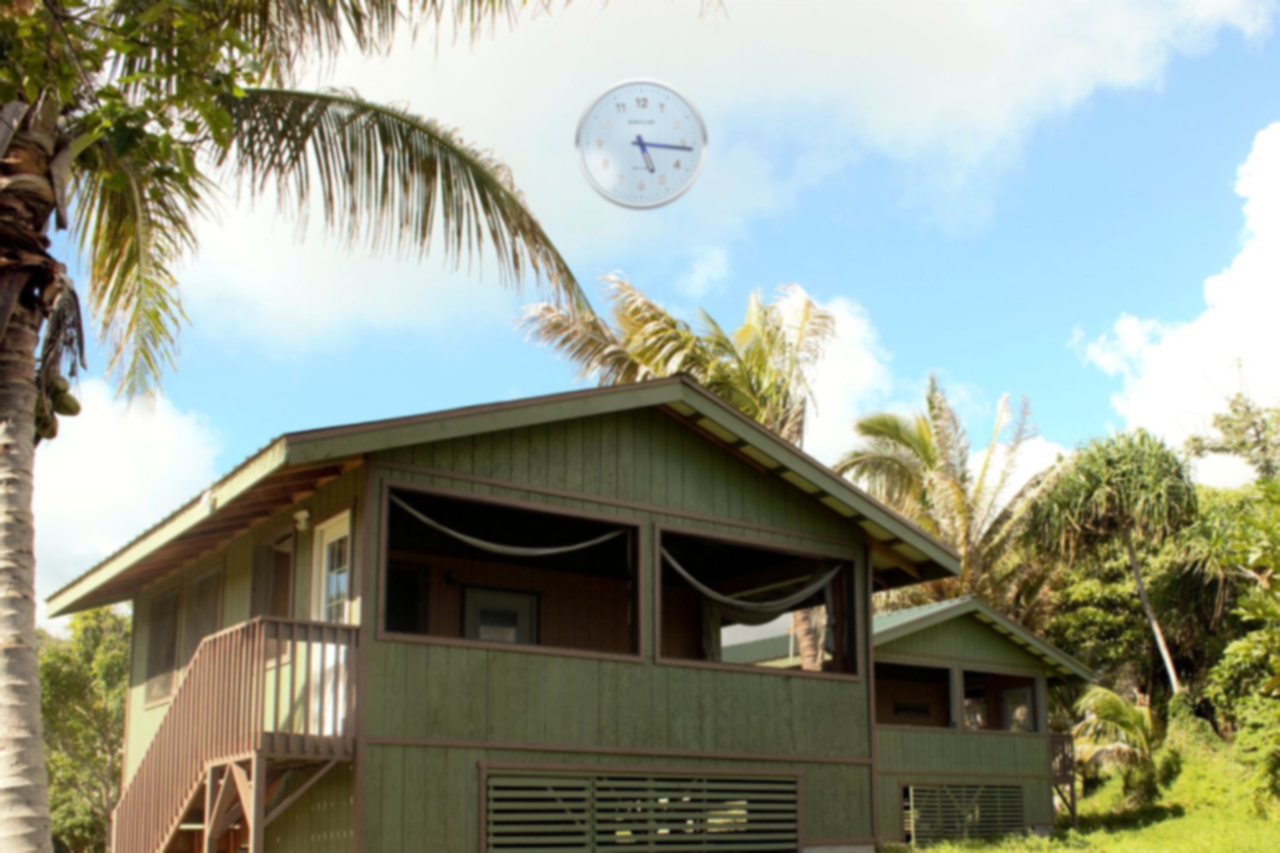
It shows 5h16
